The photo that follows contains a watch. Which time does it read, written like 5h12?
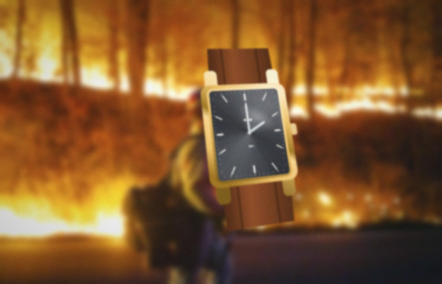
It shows 2h00
